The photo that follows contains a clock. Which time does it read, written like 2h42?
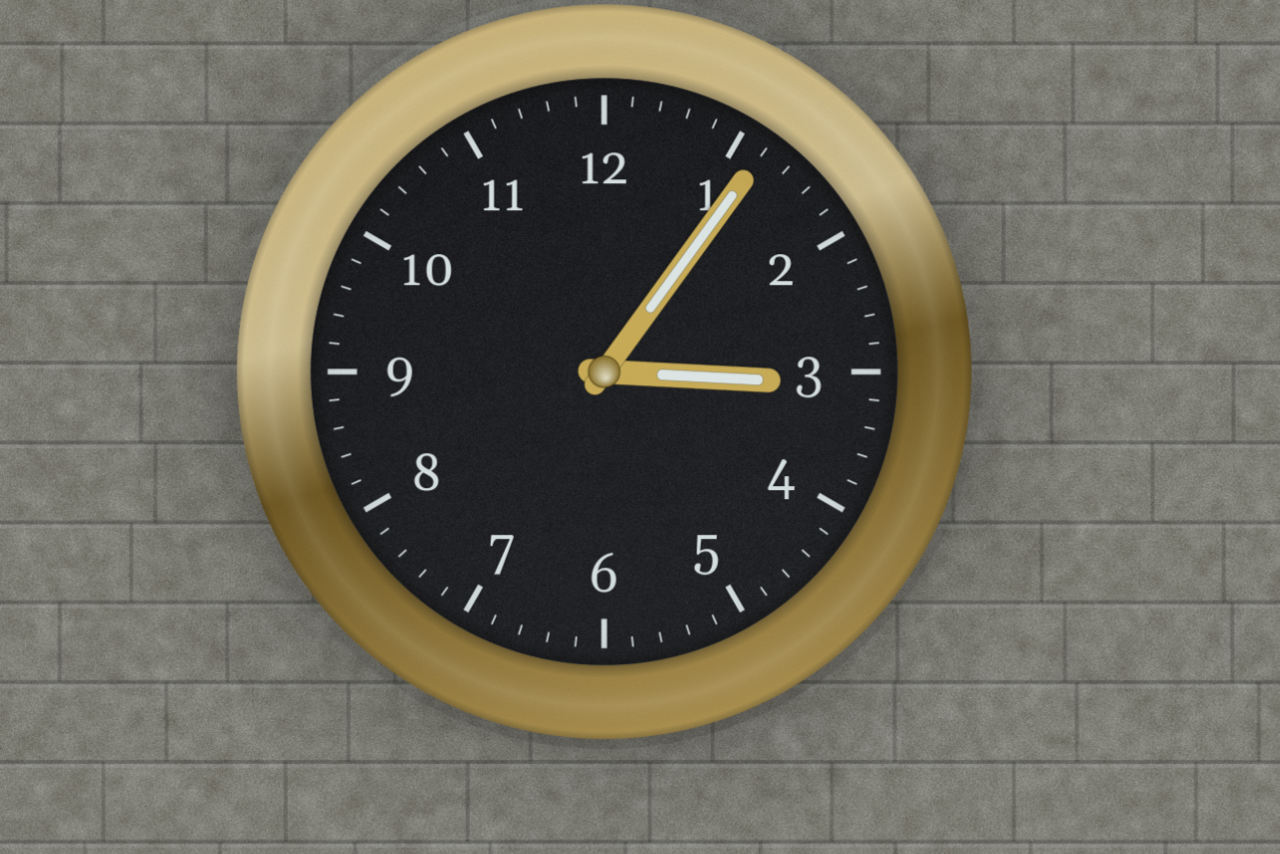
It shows 3h06
